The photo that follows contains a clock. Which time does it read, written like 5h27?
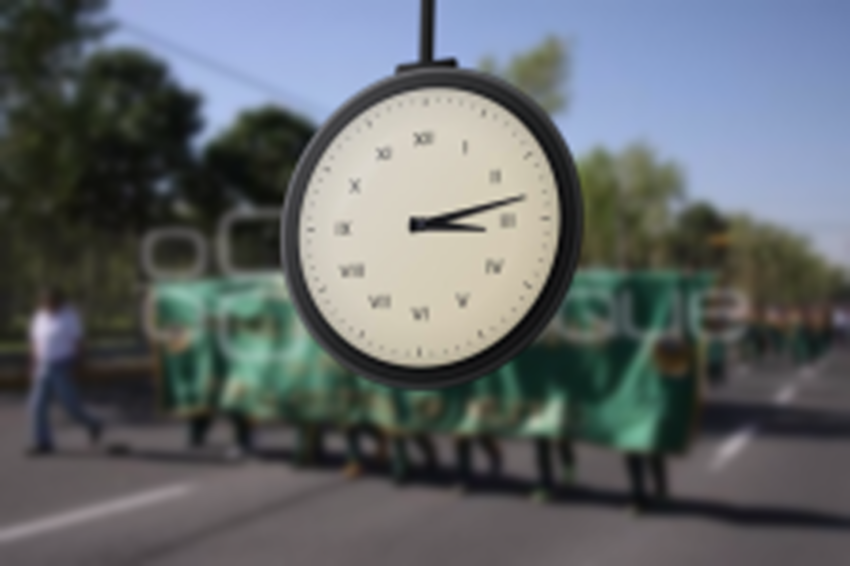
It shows 3h13
